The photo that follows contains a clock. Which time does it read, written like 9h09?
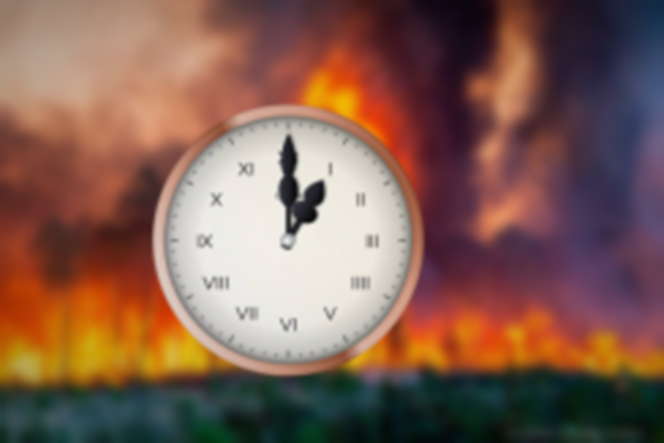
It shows 1h00
